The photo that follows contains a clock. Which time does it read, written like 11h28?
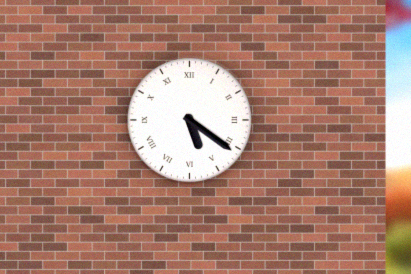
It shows 5h21
